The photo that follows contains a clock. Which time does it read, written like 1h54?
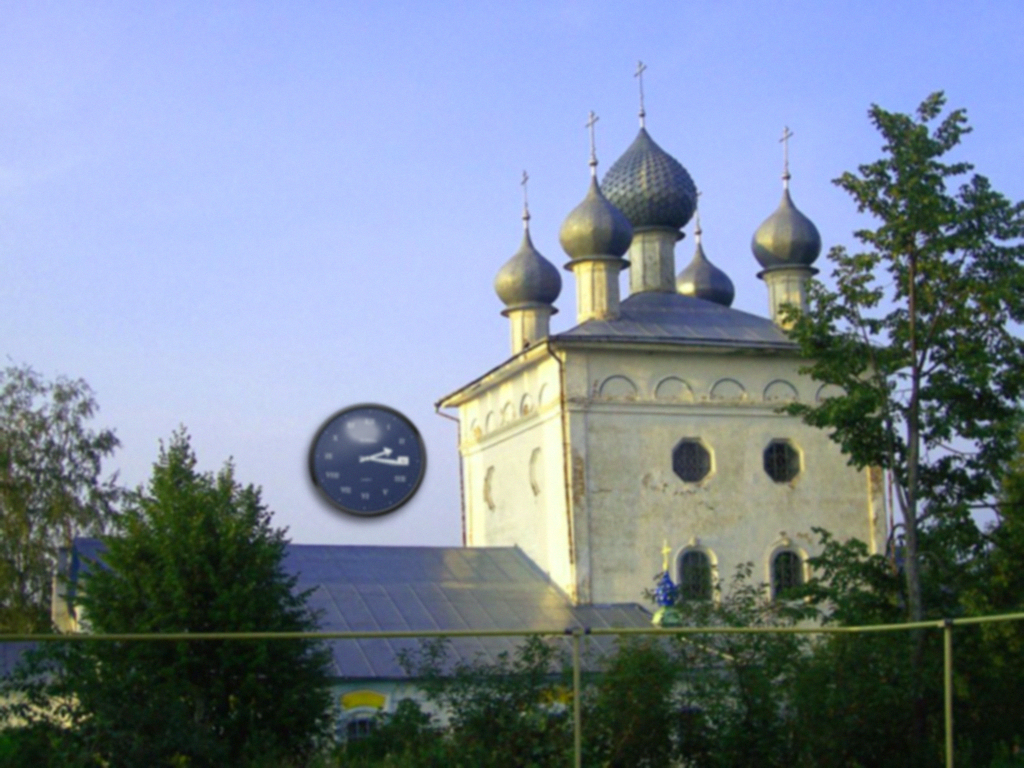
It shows 2h16
